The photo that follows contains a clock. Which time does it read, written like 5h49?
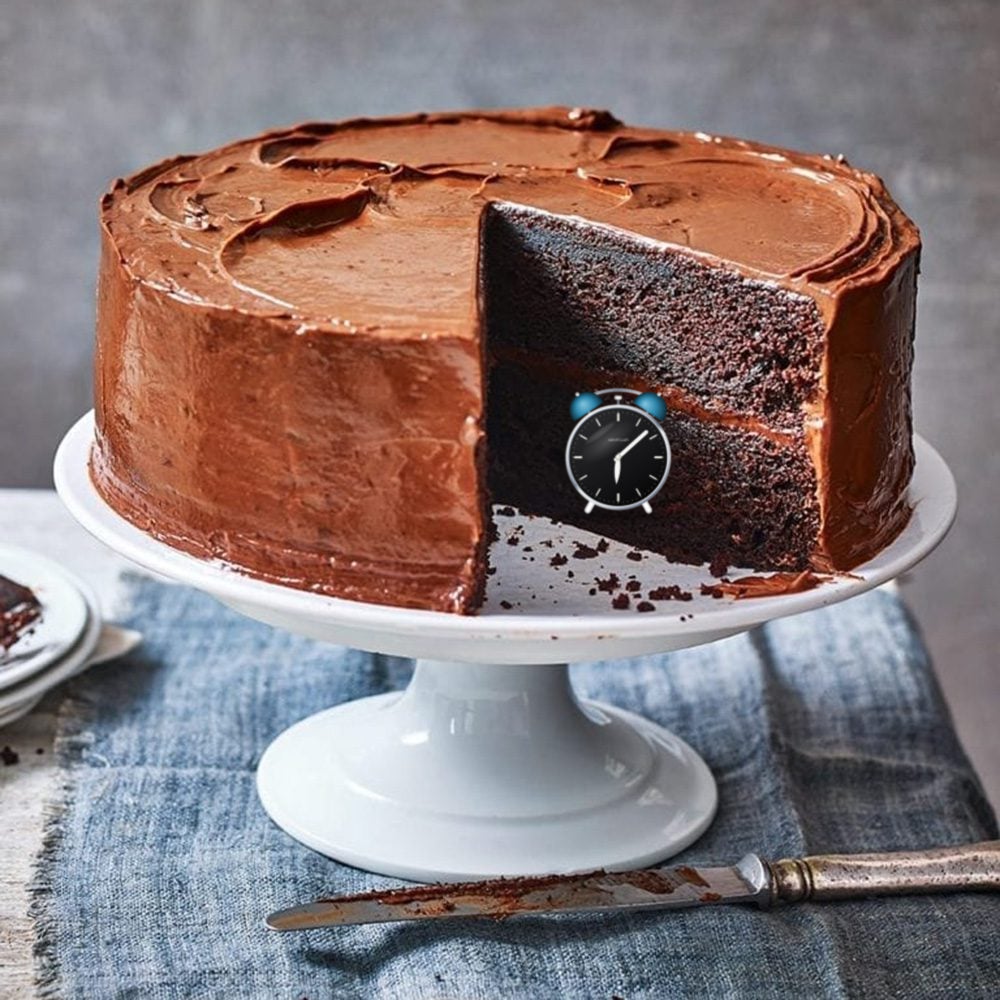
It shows 6h08
